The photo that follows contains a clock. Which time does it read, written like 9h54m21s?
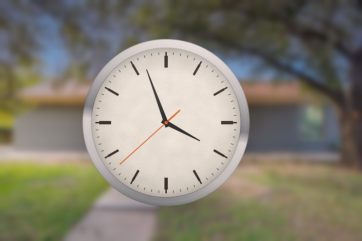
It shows 3h56m38s
